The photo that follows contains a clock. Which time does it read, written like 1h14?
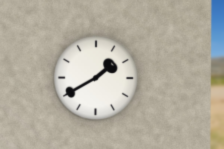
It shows 1h40
